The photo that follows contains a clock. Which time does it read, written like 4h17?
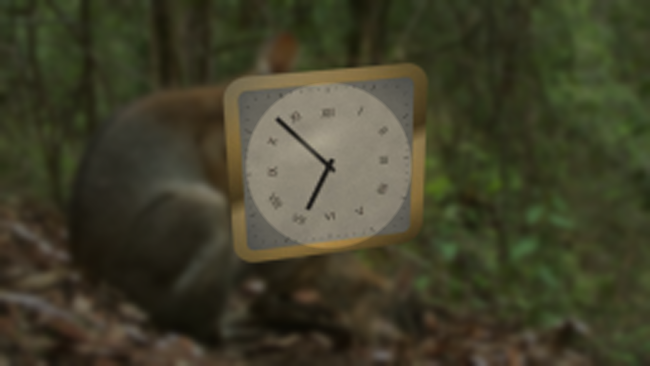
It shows 6h53
